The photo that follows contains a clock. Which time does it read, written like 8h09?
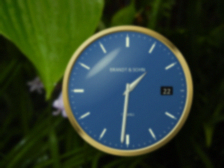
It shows 1h31
